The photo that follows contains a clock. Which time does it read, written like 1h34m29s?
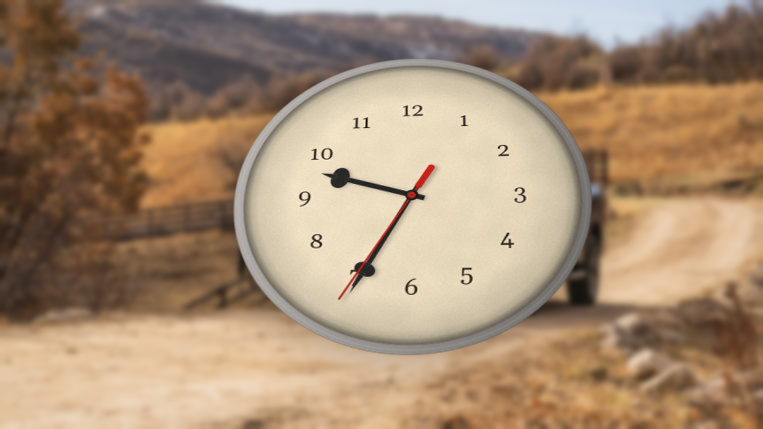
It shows 9h34m35s
